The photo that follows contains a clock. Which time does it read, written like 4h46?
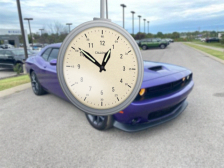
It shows 12h51
